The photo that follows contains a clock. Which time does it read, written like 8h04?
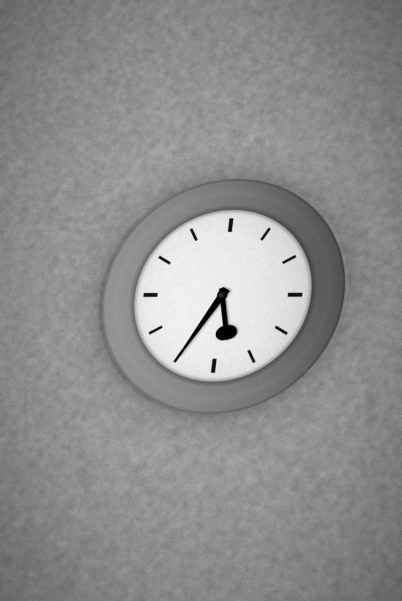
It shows 5h35
